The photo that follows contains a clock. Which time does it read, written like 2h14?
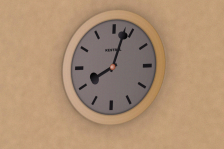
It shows 8h03
